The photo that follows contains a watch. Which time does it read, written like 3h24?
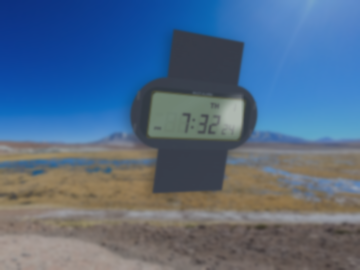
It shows 7h32
